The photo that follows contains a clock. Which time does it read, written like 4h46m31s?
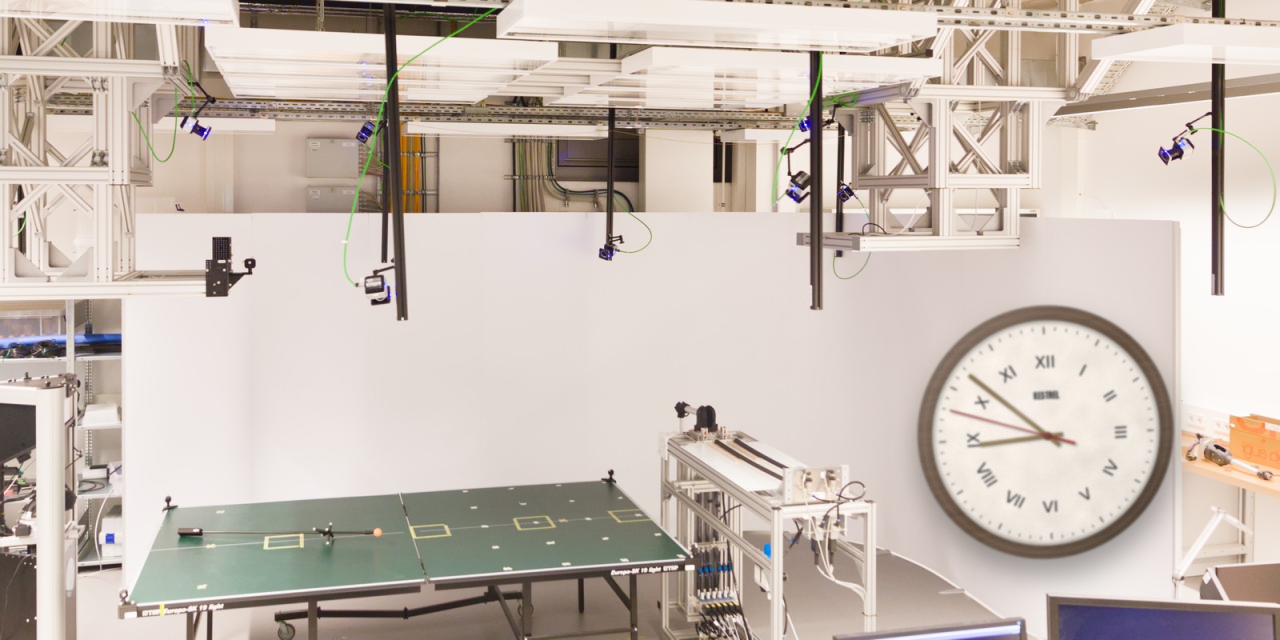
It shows 8h51m48s
